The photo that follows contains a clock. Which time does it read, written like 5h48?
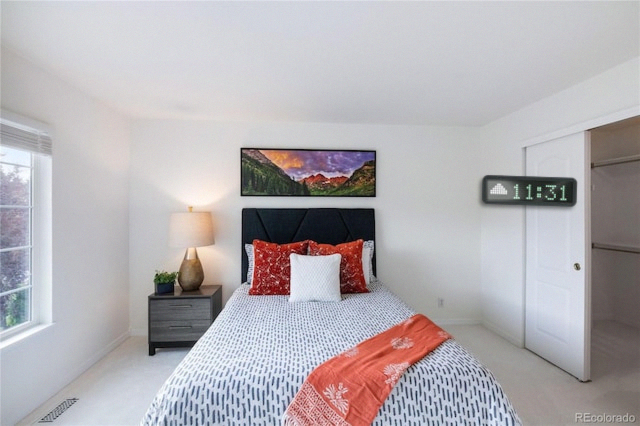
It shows 11h31
